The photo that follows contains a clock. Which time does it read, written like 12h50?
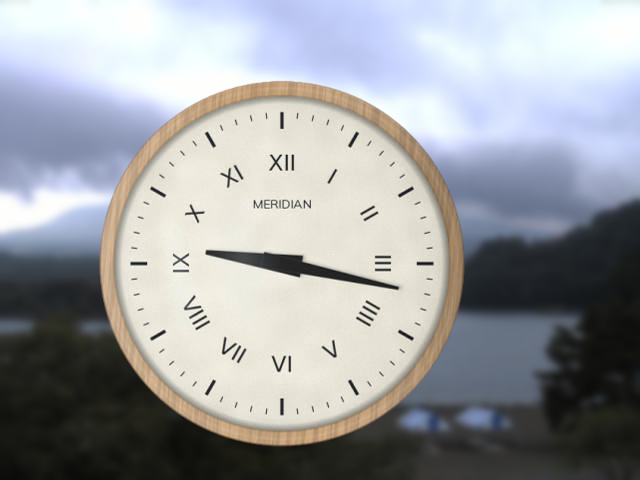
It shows 9h17
